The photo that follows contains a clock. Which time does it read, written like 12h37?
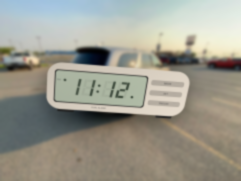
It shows 11h12
